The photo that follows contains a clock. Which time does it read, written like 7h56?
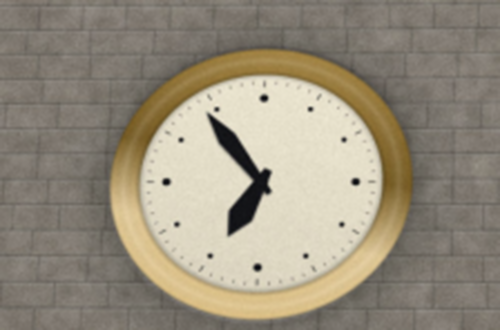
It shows 6h54
